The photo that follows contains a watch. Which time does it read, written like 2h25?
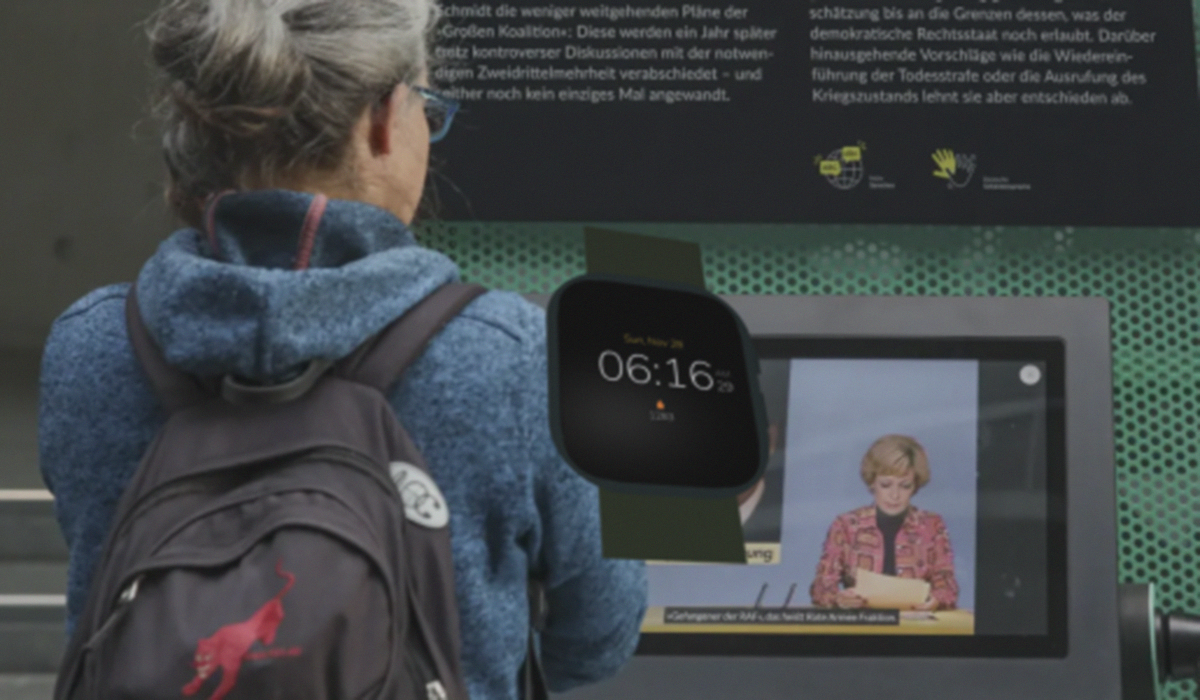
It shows 6h16
